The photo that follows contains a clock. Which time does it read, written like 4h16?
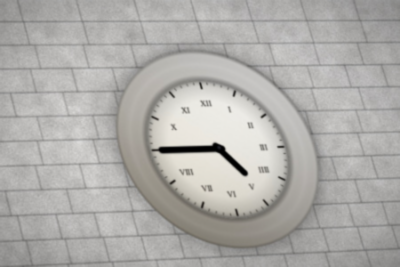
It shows 4h45
